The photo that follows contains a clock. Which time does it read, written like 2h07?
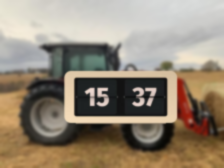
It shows 15h37
